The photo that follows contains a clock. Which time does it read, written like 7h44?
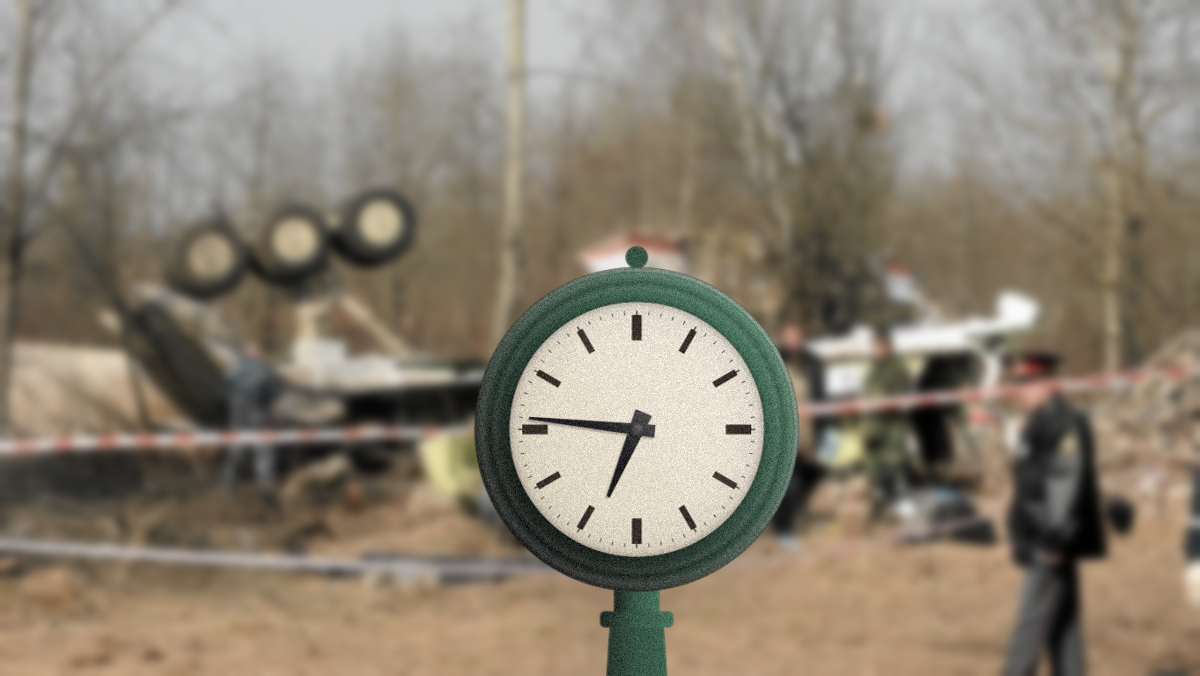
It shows 6h46
